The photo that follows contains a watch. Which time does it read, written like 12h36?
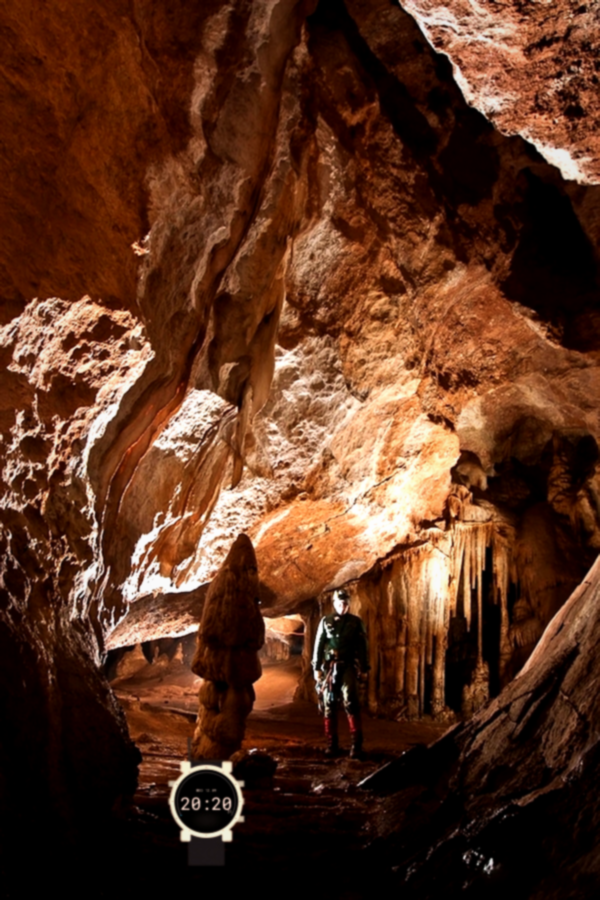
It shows 20h20
